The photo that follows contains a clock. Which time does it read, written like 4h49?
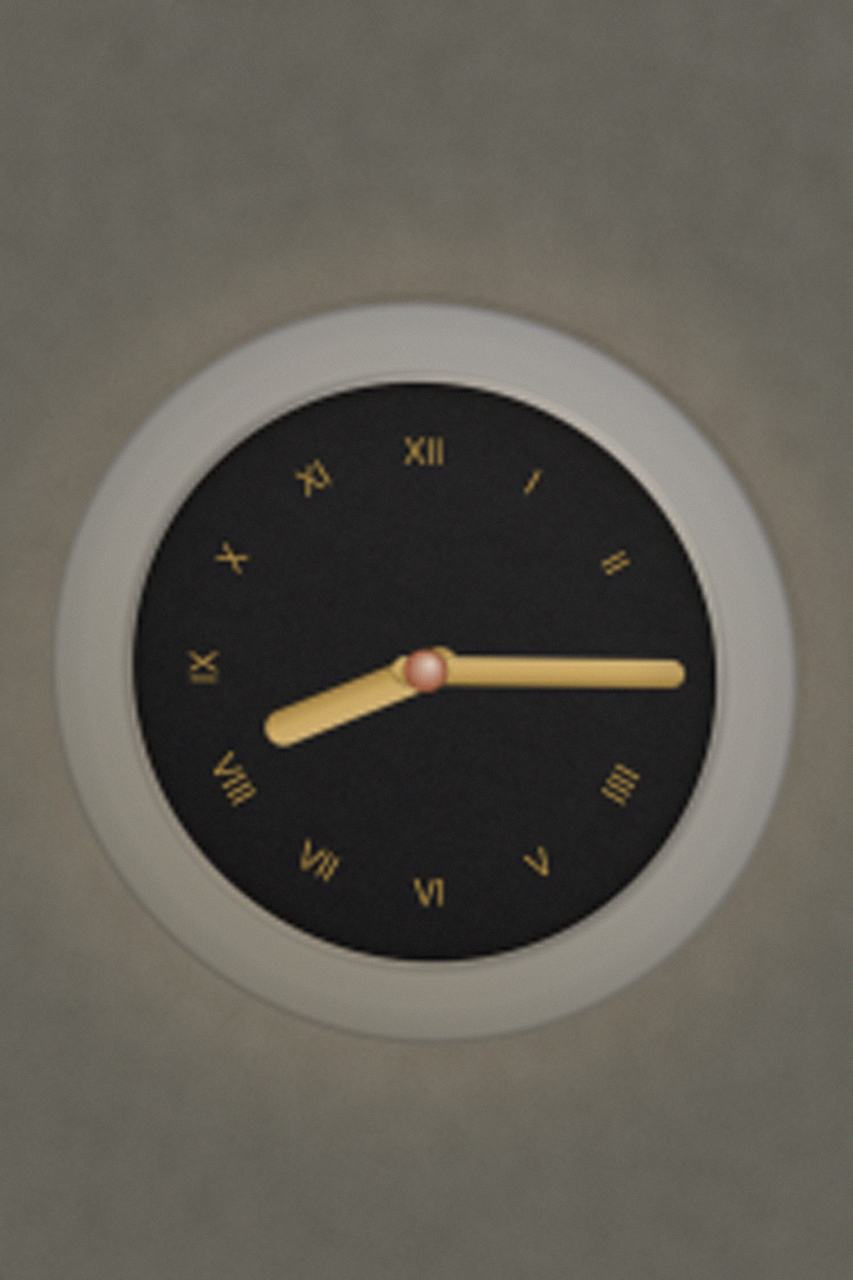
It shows 8h15
